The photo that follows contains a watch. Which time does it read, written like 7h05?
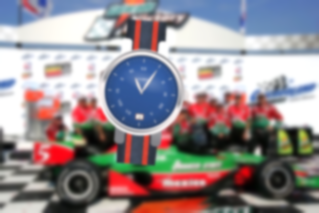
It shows 11h05
